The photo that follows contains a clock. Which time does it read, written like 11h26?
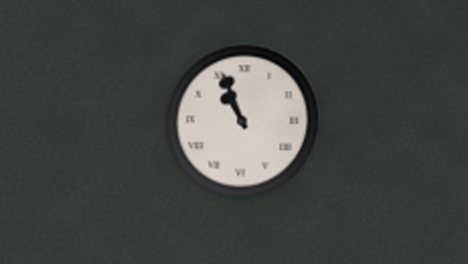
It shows 10h56
